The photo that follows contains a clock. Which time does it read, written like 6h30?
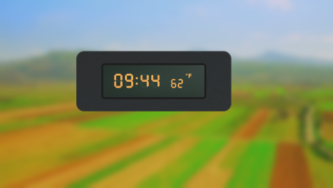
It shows 9h44
